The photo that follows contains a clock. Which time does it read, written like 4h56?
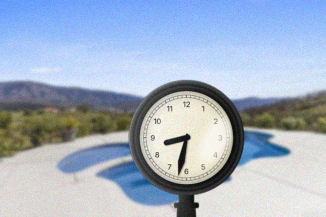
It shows 8h32
